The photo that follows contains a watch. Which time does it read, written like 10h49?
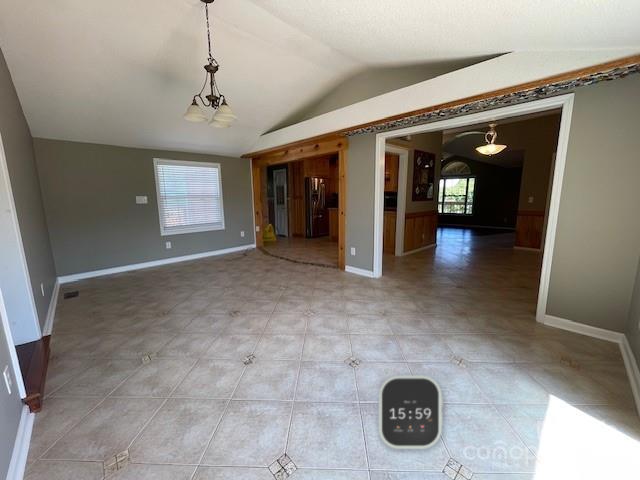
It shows 15h59
